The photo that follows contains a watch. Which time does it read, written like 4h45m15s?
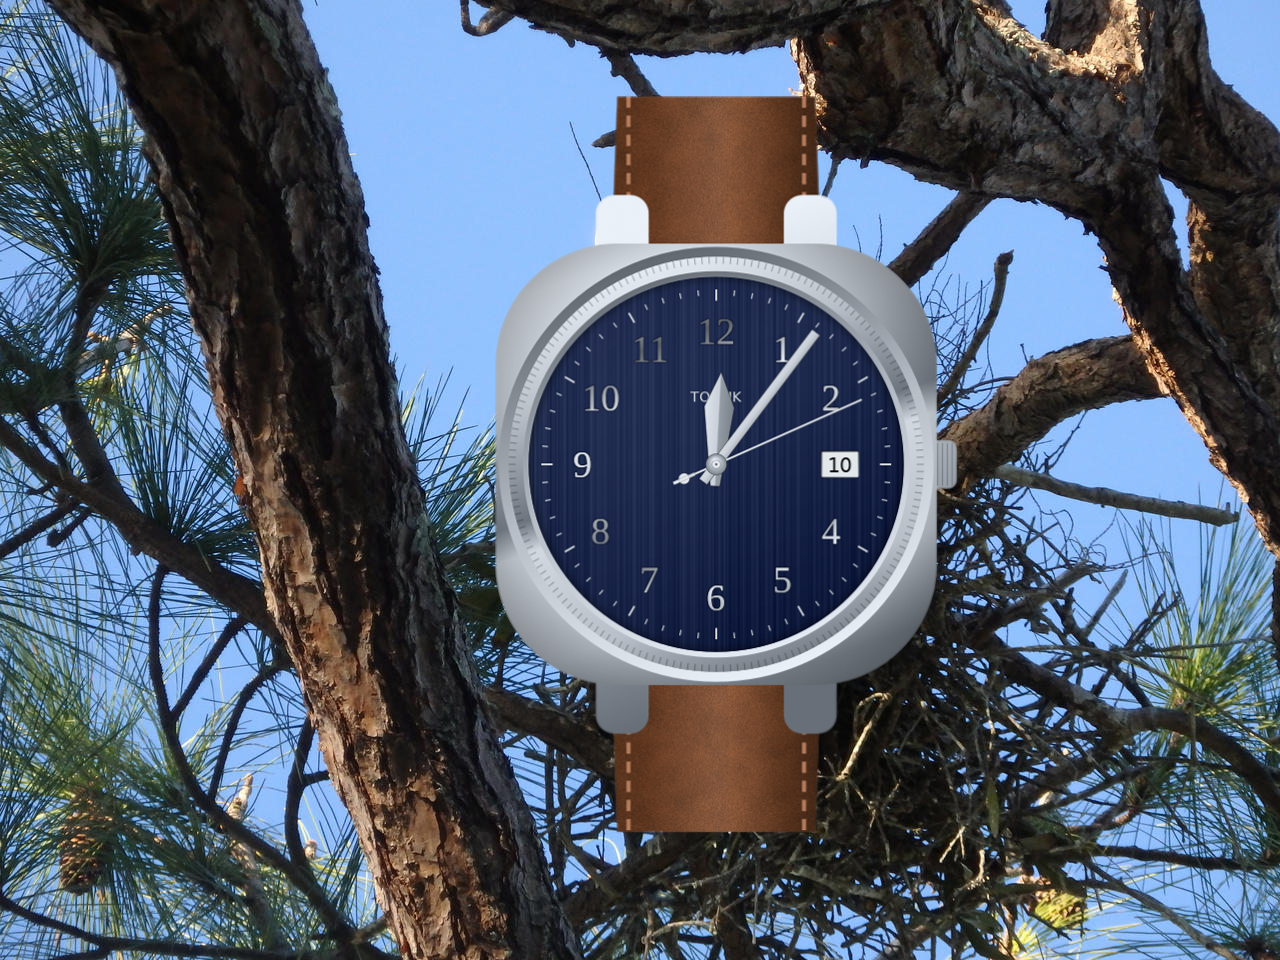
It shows 12h06m11s
